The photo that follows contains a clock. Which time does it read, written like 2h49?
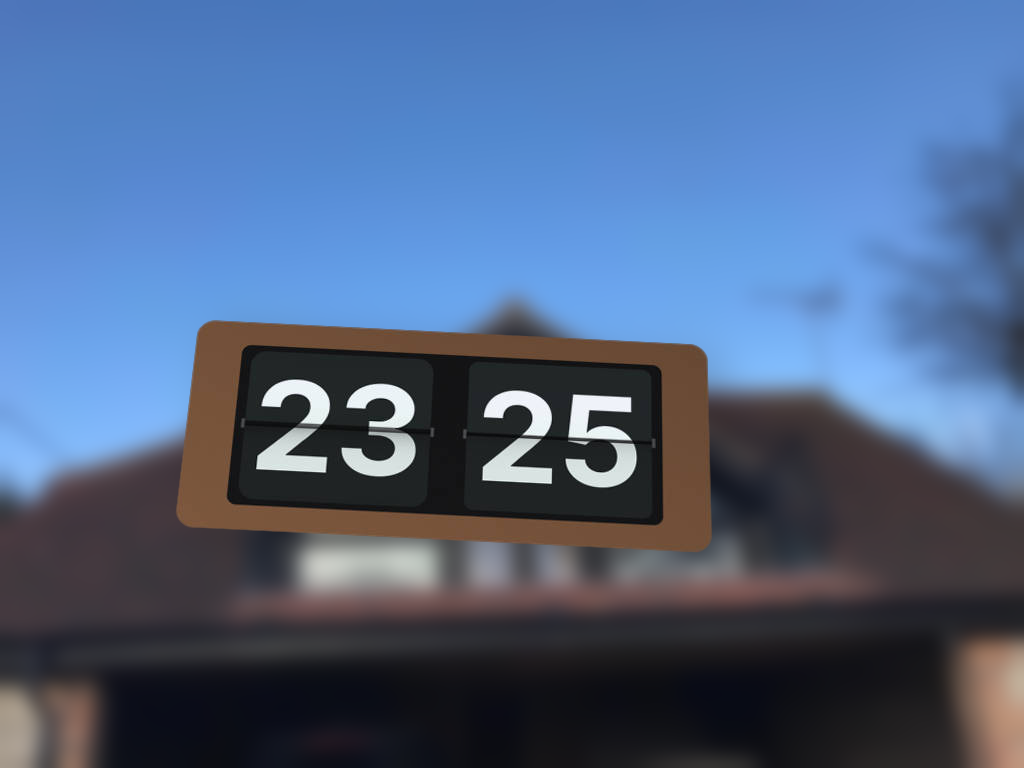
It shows 23h25
